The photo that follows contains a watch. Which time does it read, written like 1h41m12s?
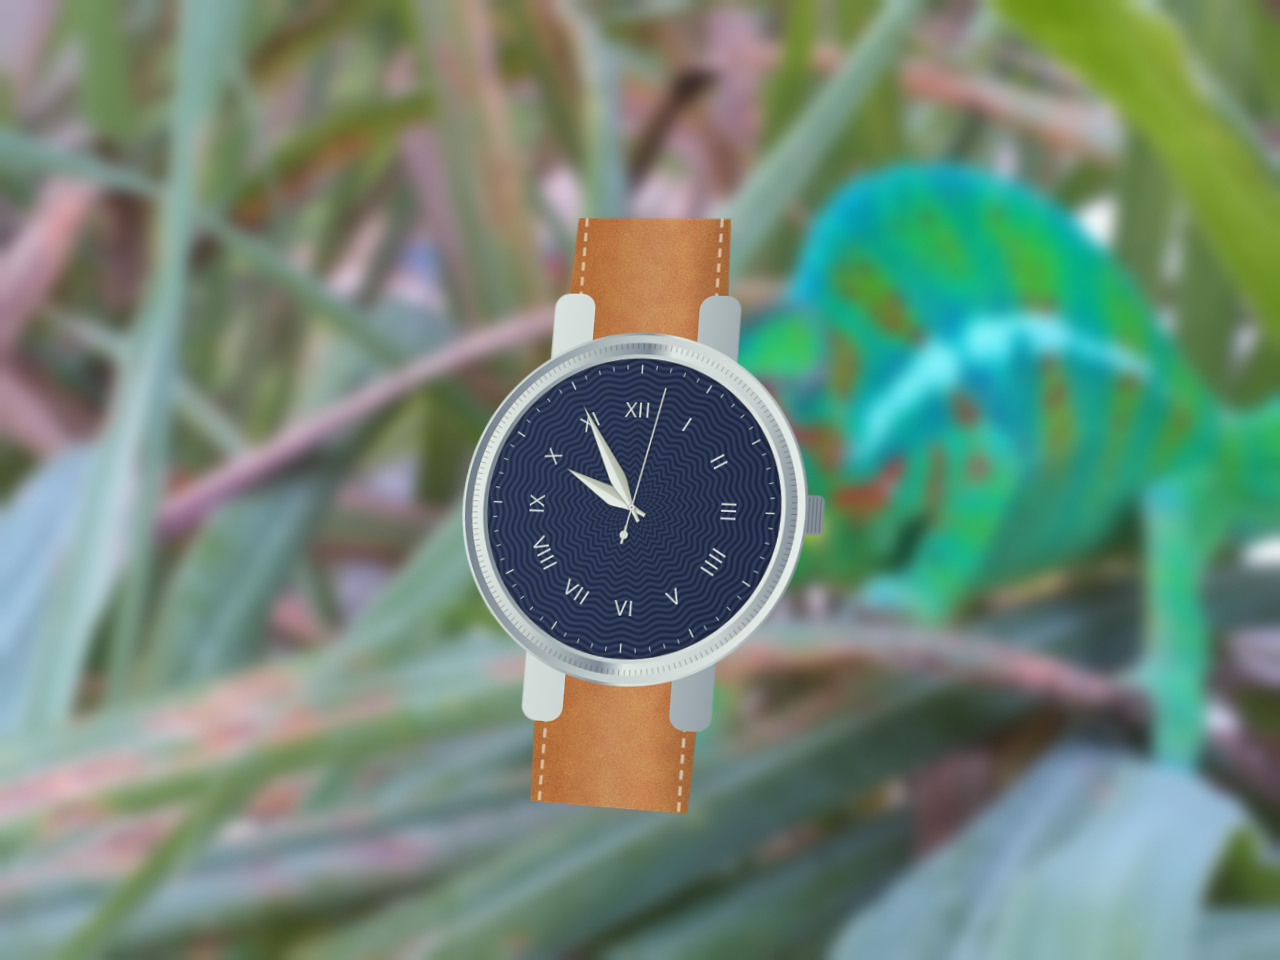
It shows 9h55m02s
